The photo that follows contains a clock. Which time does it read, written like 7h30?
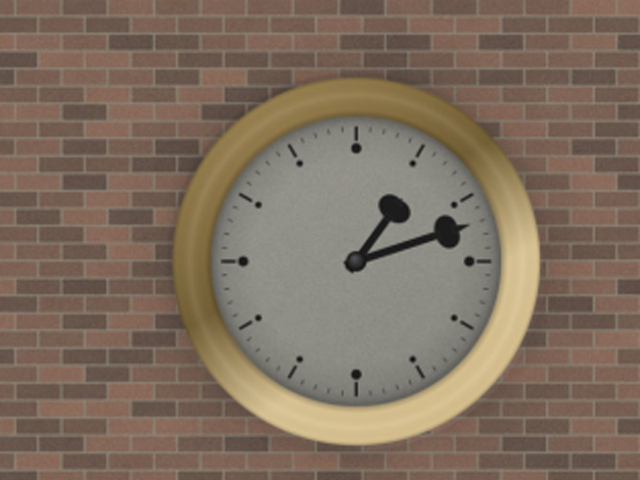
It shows 1h12
